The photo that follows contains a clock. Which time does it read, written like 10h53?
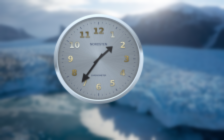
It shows 1h36
